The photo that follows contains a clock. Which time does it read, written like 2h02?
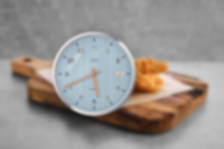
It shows 5h41
